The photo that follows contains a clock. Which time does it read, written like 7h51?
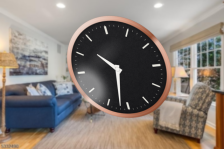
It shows 10h32
